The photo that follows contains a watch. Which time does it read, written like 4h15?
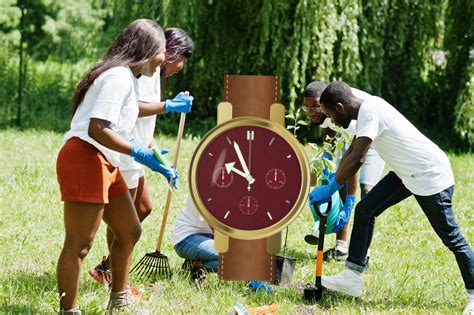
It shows 9h56
